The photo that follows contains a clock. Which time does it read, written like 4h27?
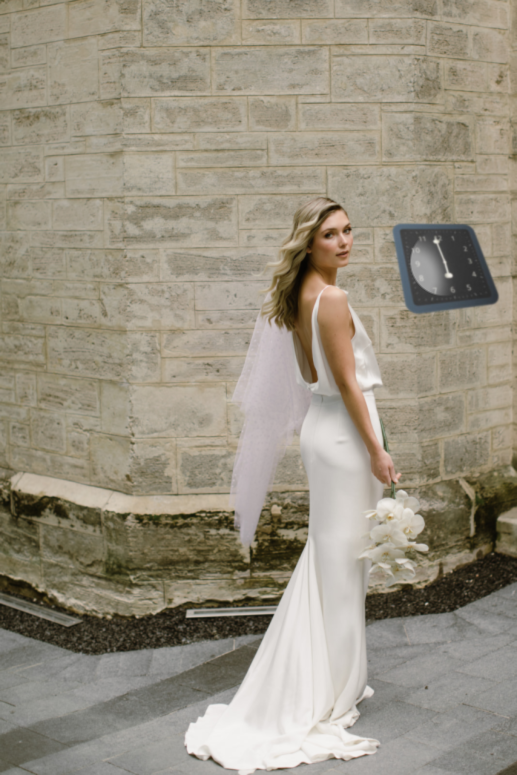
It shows 5h59
